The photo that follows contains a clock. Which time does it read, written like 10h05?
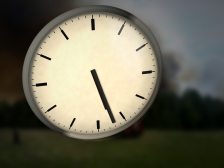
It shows 5h27
